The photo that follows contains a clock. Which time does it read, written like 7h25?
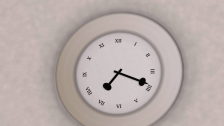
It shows 7h19
